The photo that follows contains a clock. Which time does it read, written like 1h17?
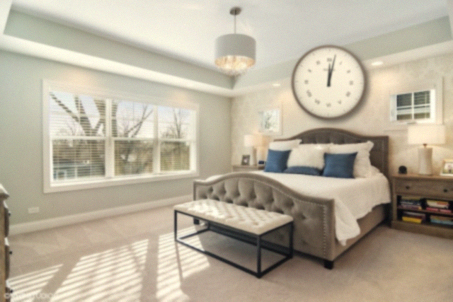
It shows 12h02
